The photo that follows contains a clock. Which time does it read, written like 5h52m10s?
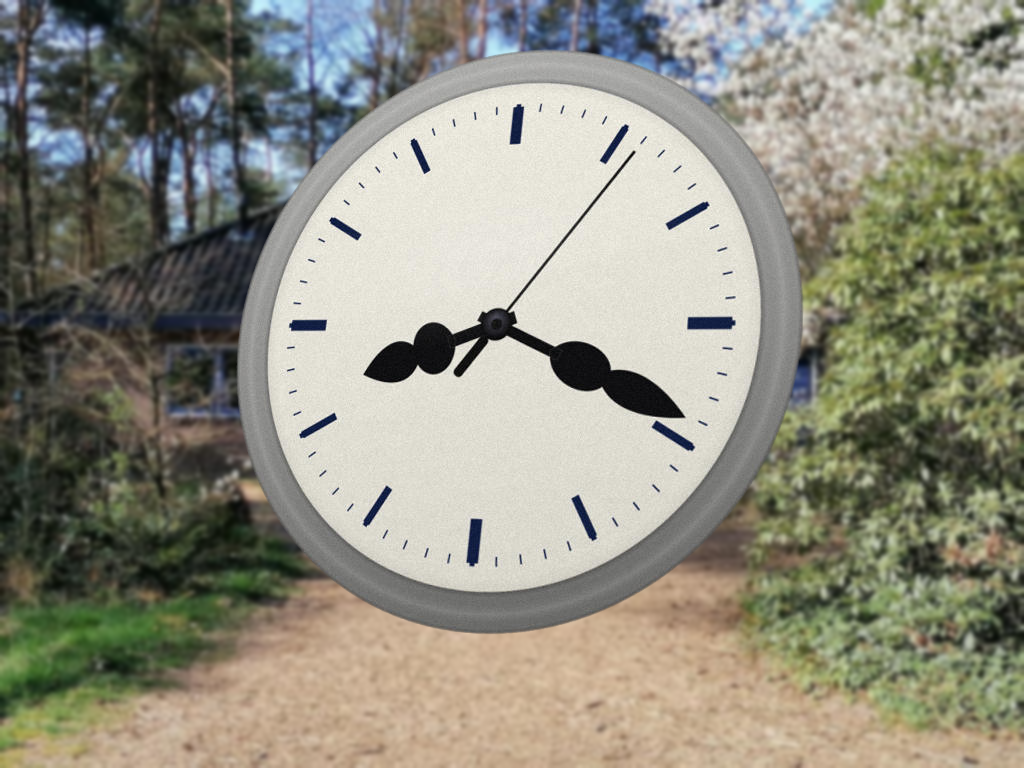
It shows 8h19m06s
